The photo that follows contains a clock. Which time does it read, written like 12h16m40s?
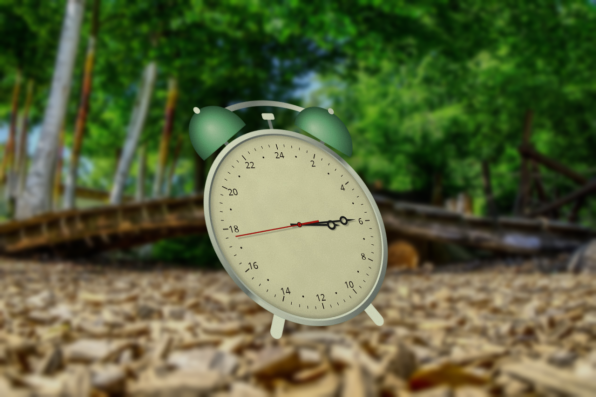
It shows 6h14m44s
